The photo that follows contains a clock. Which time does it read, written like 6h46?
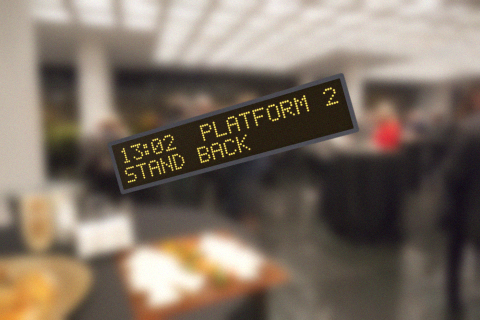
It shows 13h02
